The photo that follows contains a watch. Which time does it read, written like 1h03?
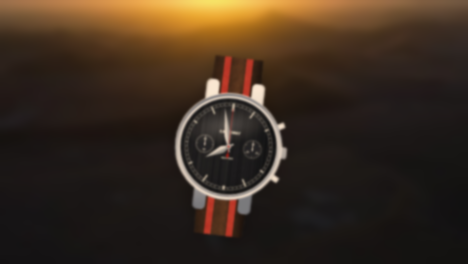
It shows 7h58
